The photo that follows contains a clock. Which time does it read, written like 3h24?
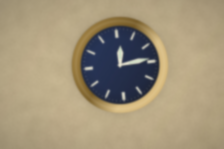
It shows 12h14
